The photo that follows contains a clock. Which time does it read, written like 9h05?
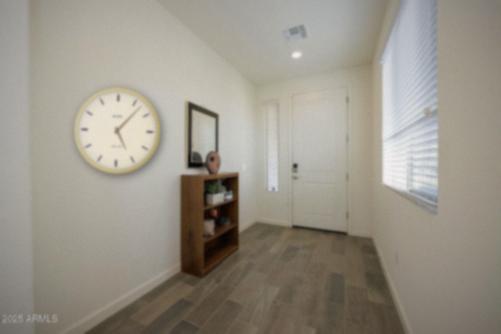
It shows 5h07
